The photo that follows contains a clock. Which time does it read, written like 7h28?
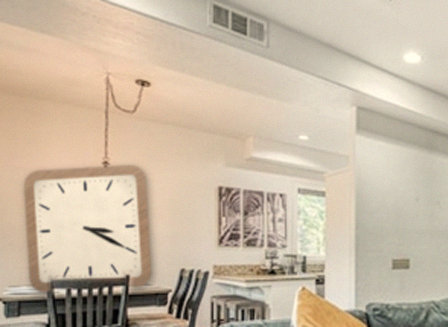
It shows 3h20
